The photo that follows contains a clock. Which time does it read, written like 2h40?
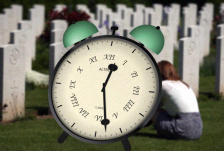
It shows 12h28
